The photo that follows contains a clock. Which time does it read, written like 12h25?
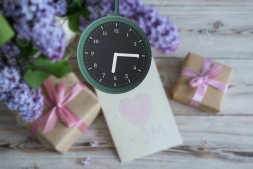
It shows 6h15
